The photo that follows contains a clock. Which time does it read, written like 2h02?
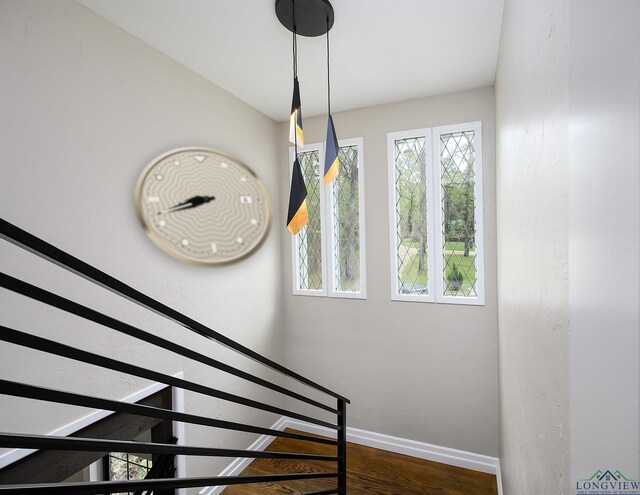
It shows 8h42
